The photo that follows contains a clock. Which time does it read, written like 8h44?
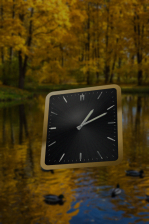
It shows 1h11
